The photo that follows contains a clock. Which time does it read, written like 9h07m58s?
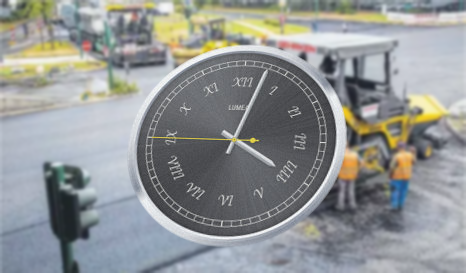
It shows 4h02m45s
